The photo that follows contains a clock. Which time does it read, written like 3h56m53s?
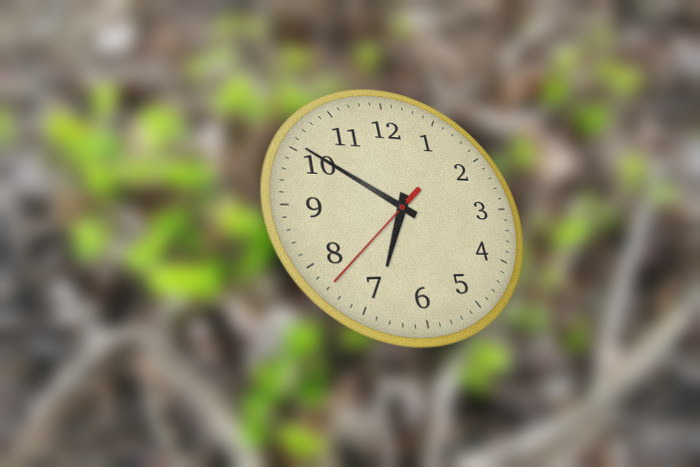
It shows 6h50m38s
